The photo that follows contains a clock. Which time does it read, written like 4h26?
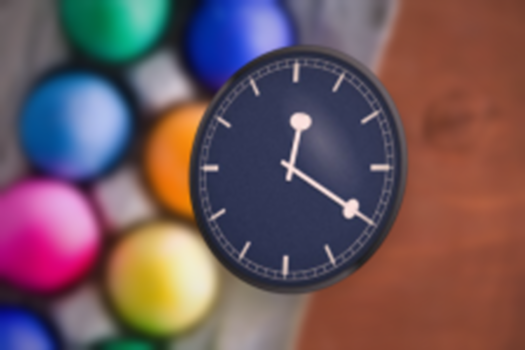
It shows 12h20
